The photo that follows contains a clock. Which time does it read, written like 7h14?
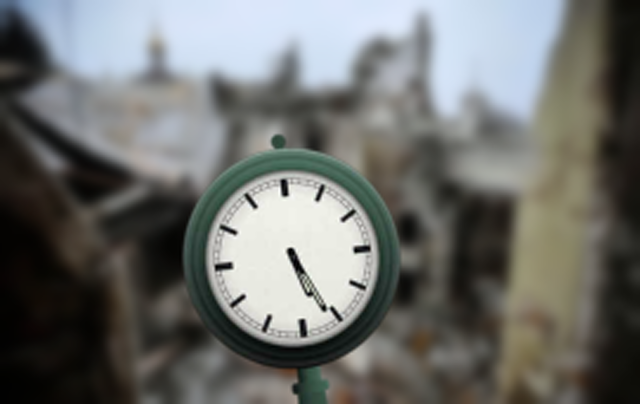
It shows 5h26
